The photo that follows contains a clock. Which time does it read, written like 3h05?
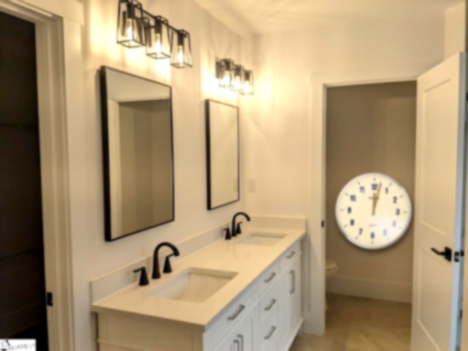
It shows 12h02
